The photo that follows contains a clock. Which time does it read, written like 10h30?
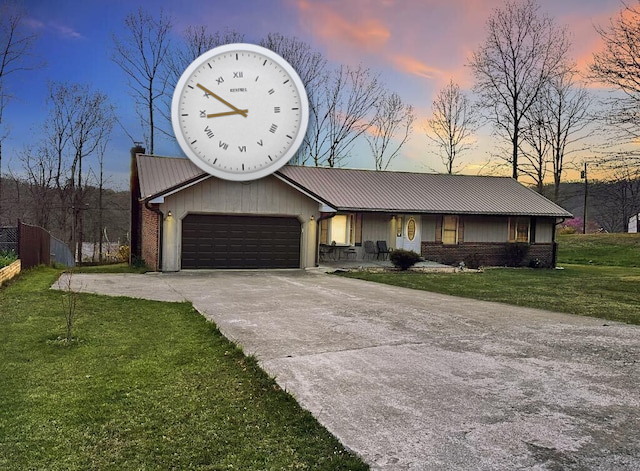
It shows 8h51
